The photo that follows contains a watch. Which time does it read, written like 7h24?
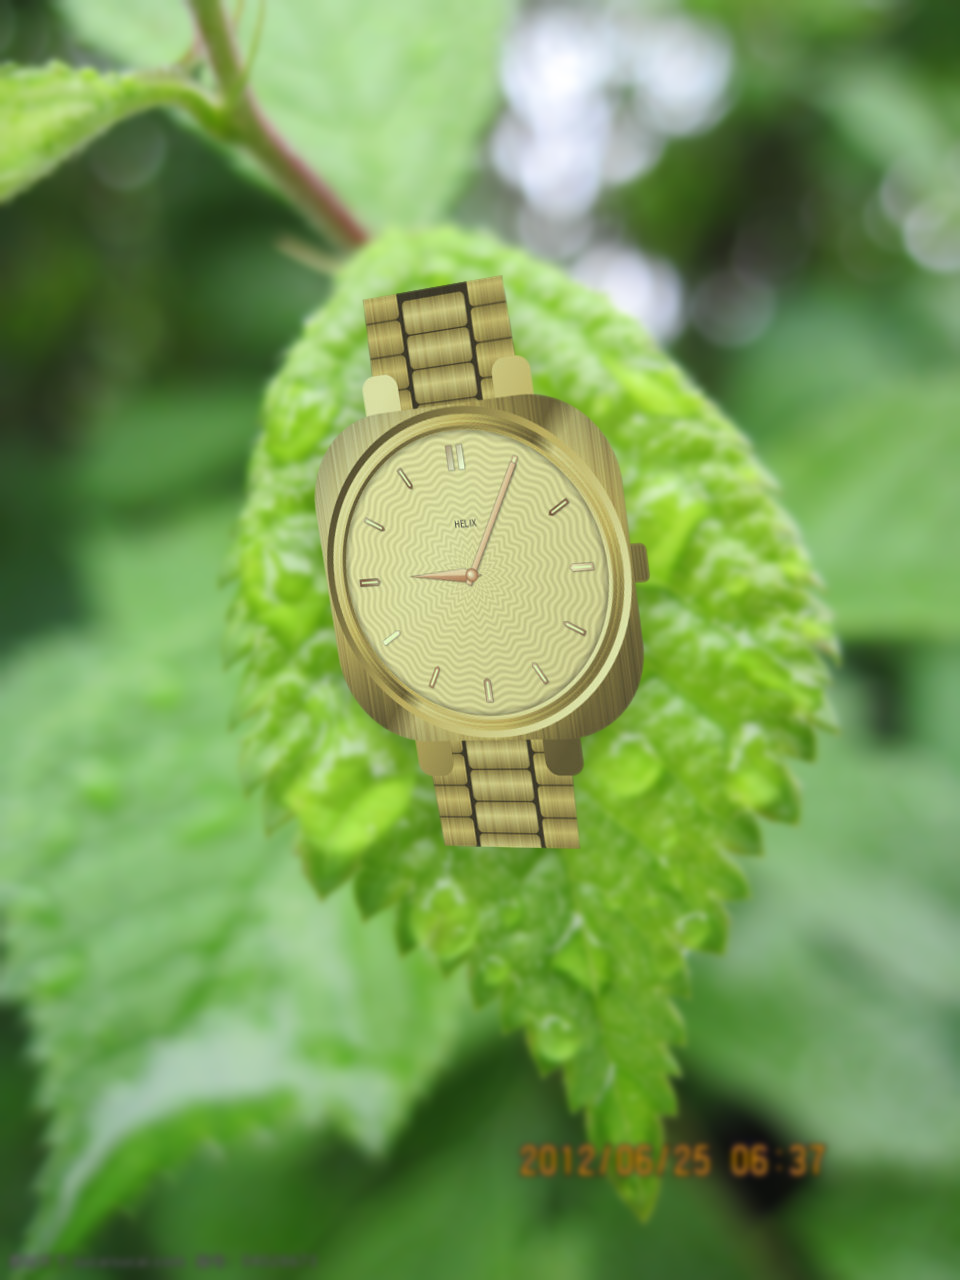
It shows 9h05
